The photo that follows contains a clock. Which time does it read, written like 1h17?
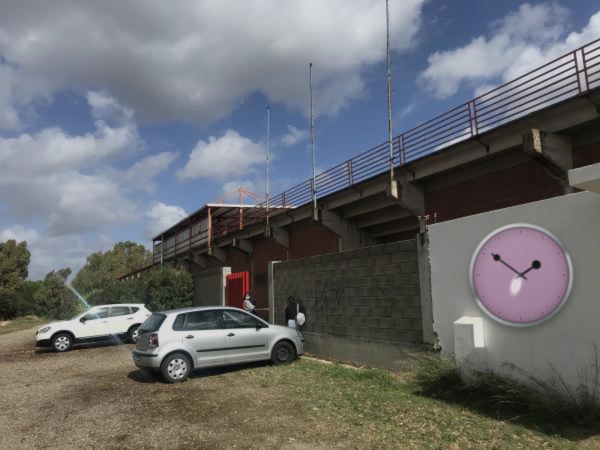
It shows 1h51
